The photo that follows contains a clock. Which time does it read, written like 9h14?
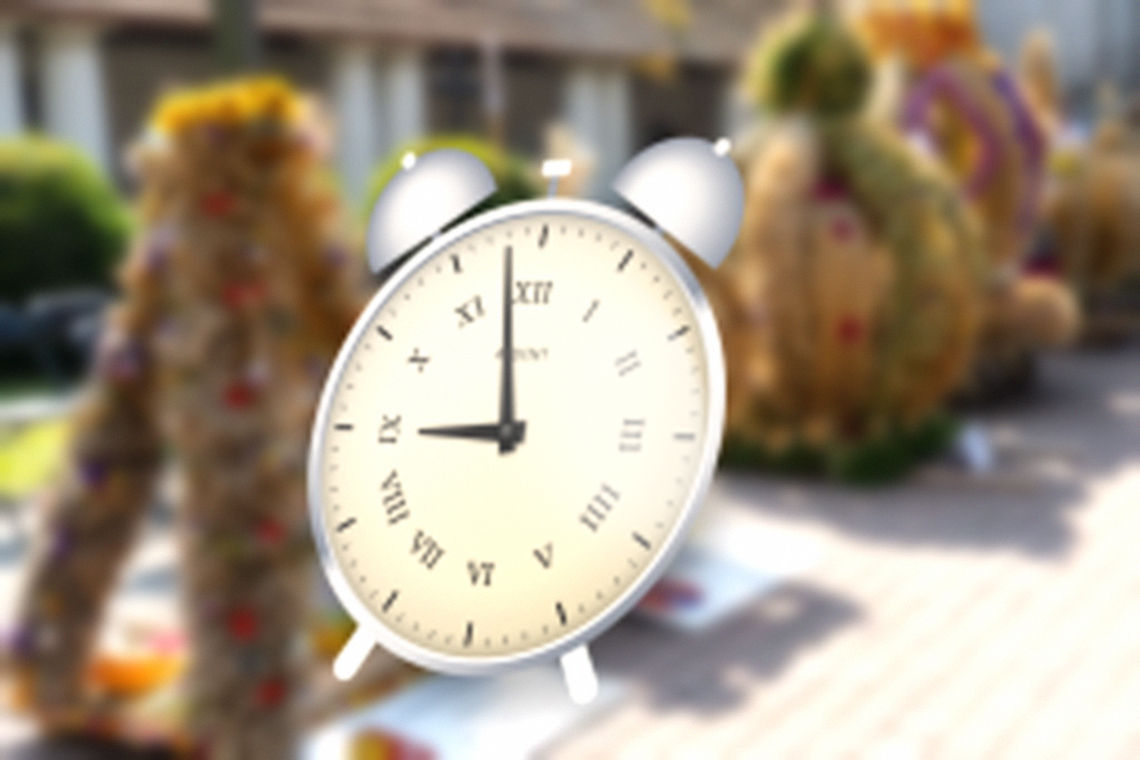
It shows 8h58
